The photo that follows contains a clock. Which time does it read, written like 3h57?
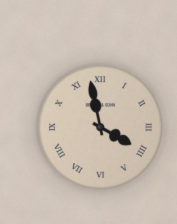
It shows 3h58
